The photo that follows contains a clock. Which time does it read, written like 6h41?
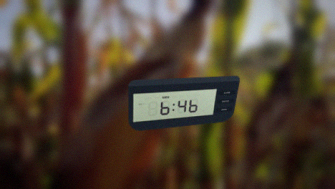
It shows 6h46
